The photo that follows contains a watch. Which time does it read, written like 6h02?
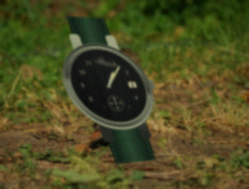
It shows 1h07
